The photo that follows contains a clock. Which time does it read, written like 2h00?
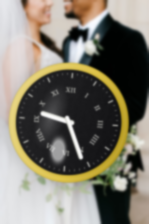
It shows 9h26
